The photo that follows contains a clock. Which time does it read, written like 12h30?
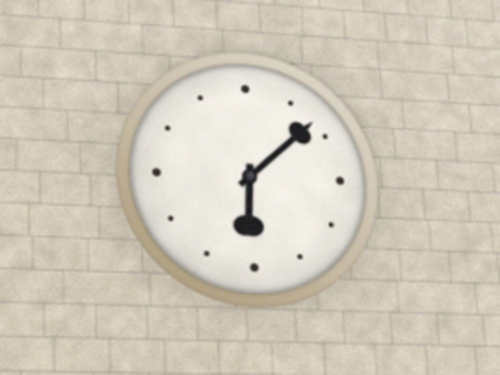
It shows 6h08
